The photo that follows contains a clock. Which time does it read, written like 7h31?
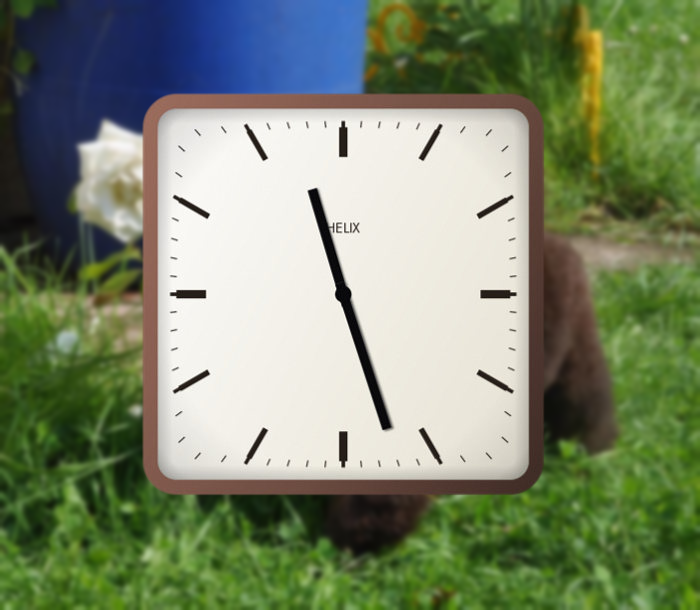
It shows 11h27
